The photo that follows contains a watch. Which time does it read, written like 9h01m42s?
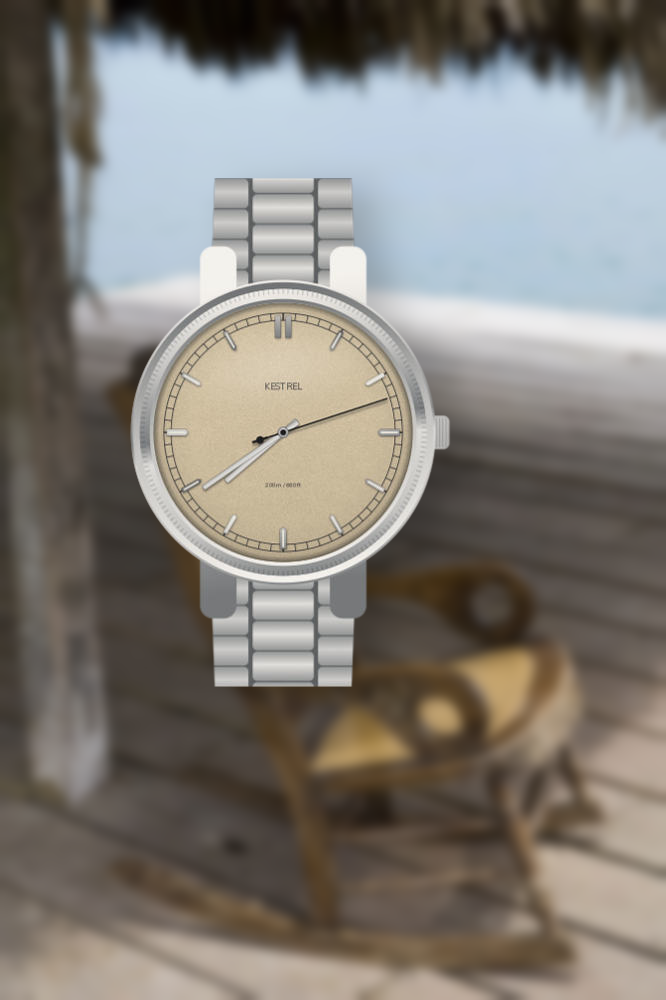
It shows 7h39m12s
